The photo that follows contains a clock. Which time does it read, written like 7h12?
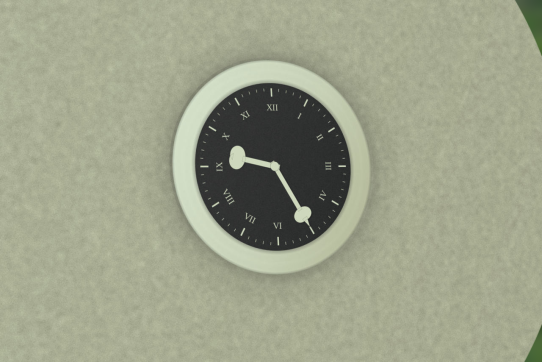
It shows 9h25
